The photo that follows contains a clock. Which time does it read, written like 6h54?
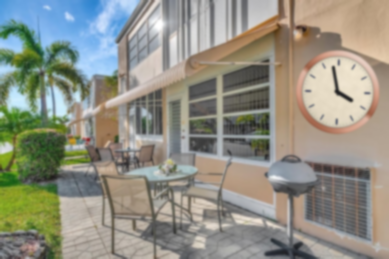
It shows 3h58
